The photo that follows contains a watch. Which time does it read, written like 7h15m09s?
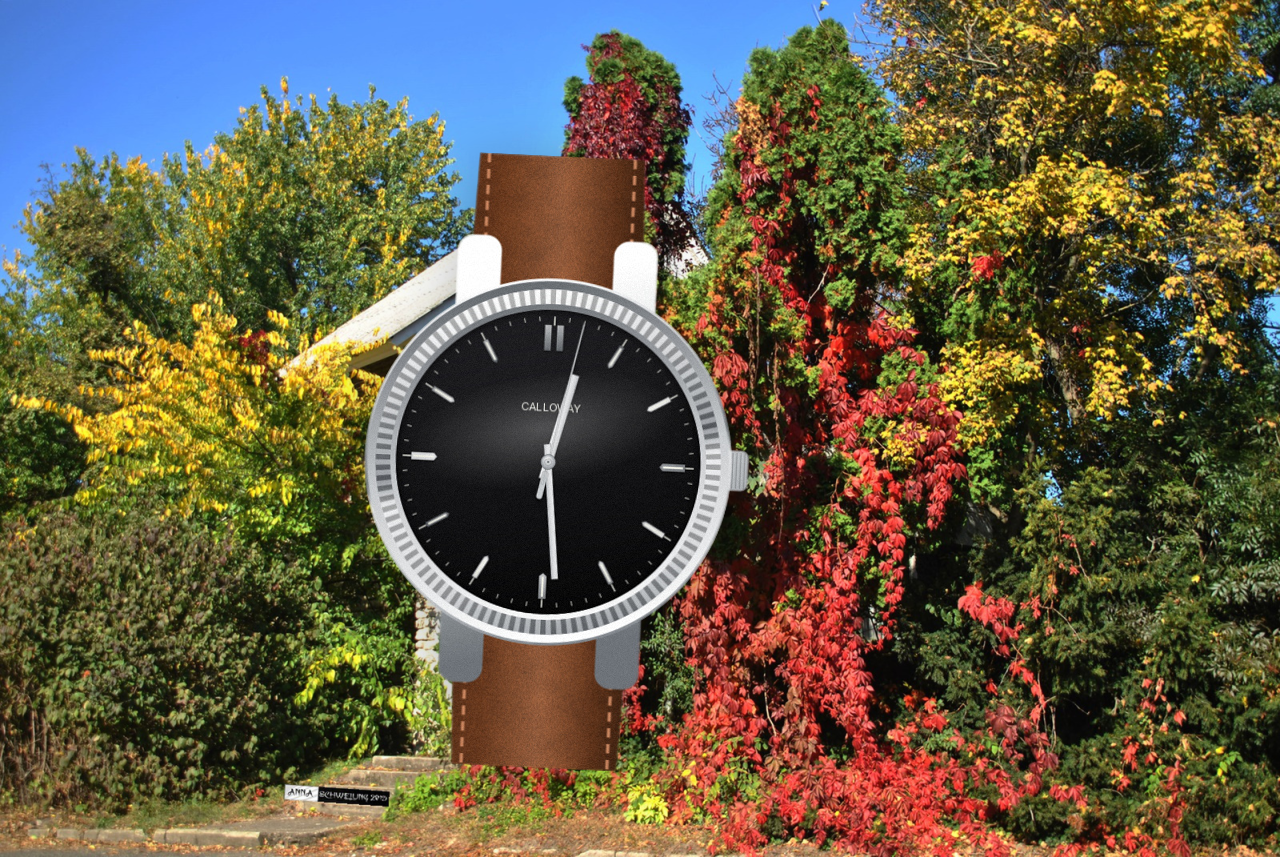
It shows 12h29m02s
